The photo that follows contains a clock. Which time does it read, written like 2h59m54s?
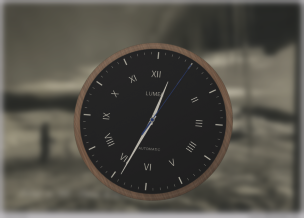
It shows 12h34m05s
